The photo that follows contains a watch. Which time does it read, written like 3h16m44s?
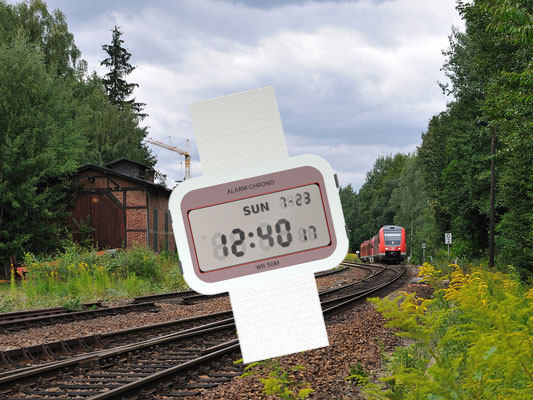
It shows 12h40m17s
